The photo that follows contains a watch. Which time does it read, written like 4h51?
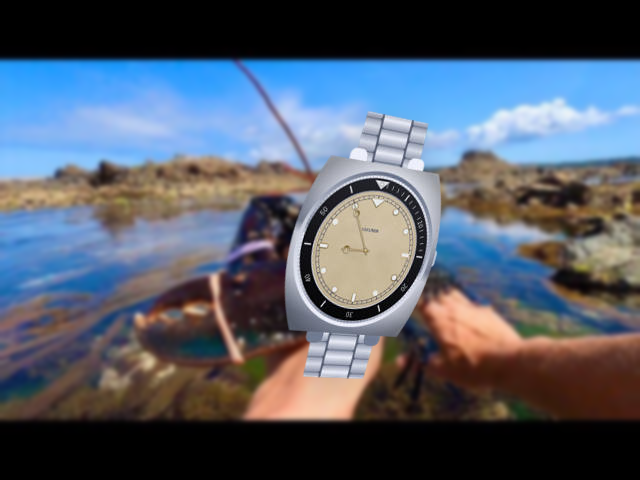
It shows 8h55
